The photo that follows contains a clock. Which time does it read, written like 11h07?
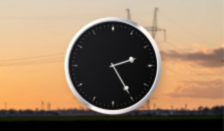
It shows 2h25
